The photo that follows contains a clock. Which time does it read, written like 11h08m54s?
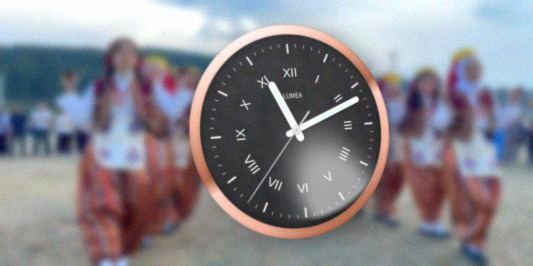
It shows 11h11m37s
